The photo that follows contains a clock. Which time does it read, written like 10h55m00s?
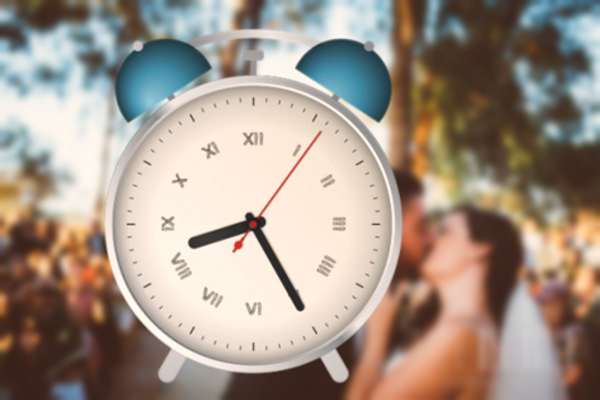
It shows 8h25m06s
